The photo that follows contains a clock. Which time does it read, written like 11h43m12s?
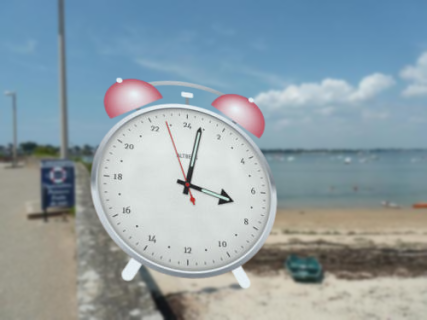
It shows 7h01m57s
